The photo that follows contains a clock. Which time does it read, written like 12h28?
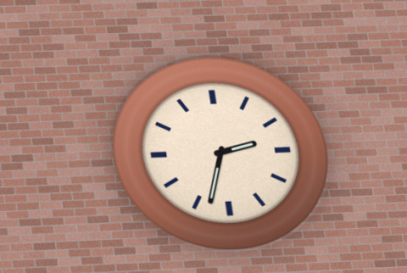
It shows 2h33
